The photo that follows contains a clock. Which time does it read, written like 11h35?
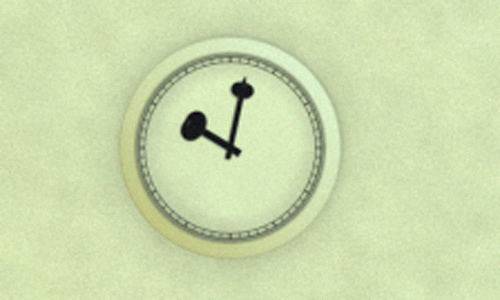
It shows 10h02
